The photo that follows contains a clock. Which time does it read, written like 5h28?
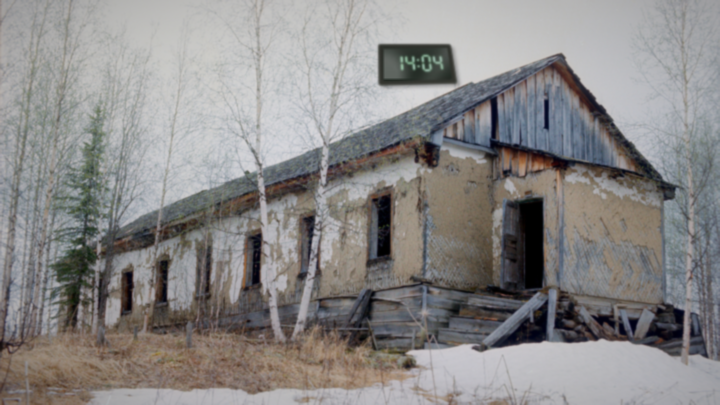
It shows 14h04
